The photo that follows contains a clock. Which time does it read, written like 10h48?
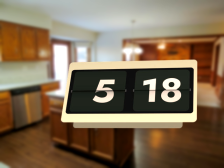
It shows 5h18
